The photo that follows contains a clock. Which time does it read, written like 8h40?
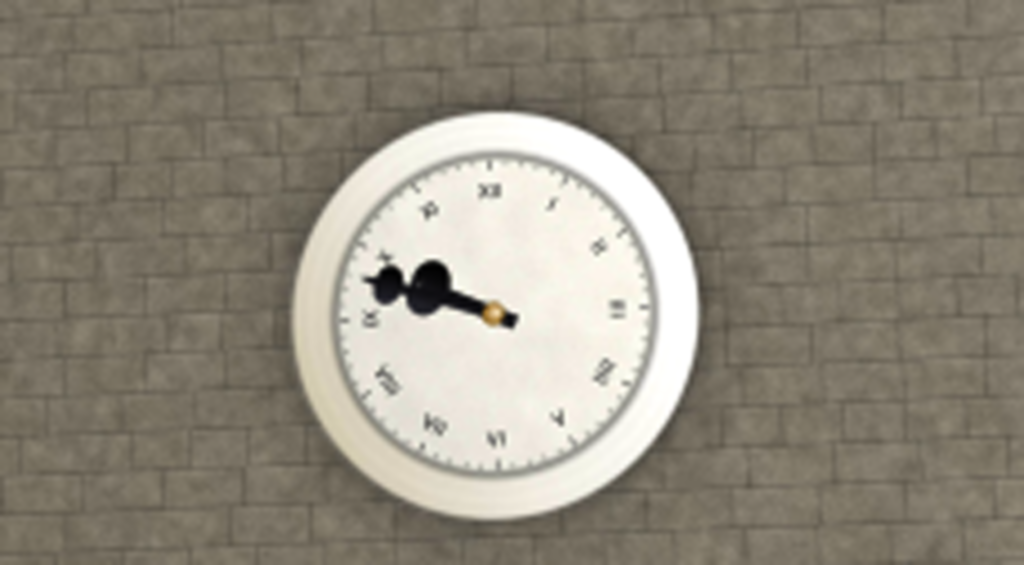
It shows 9h48
